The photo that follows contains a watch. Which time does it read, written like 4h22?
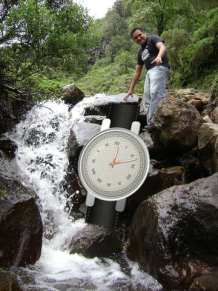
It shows 12h12
